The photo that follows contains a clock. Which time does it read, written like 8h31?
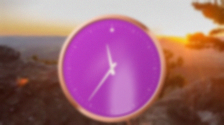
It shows 11h36
